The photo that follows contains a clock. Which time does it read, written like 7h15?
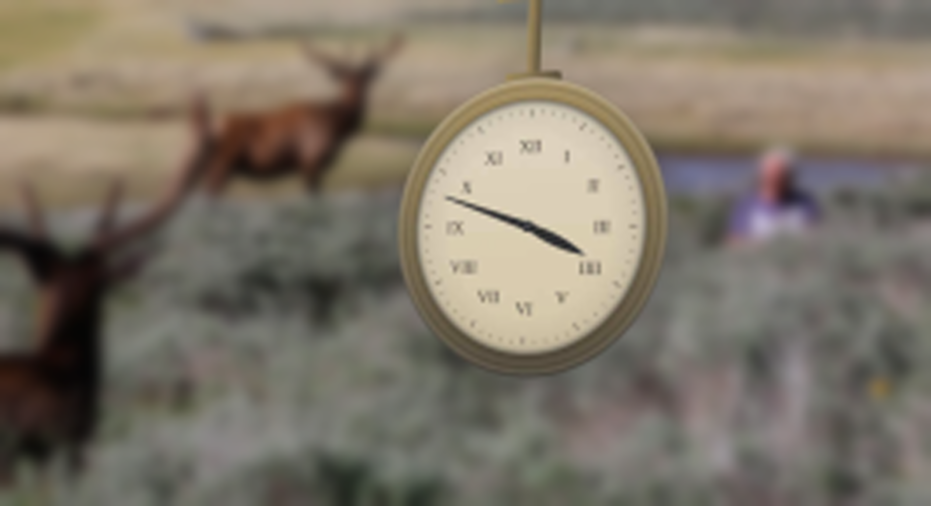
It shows 3h48
